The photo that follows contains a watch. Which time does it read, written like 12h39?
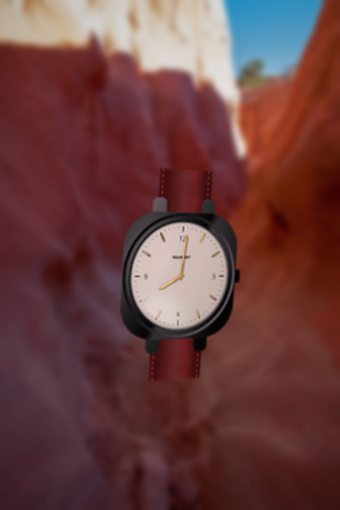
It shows 8h01
